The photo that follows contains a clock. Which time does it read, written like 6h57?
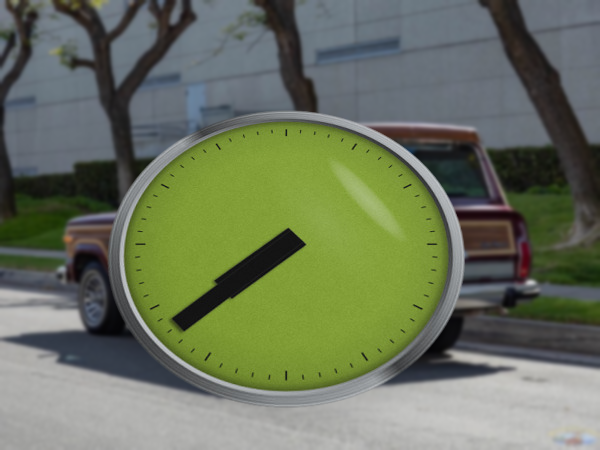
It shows 7h38
